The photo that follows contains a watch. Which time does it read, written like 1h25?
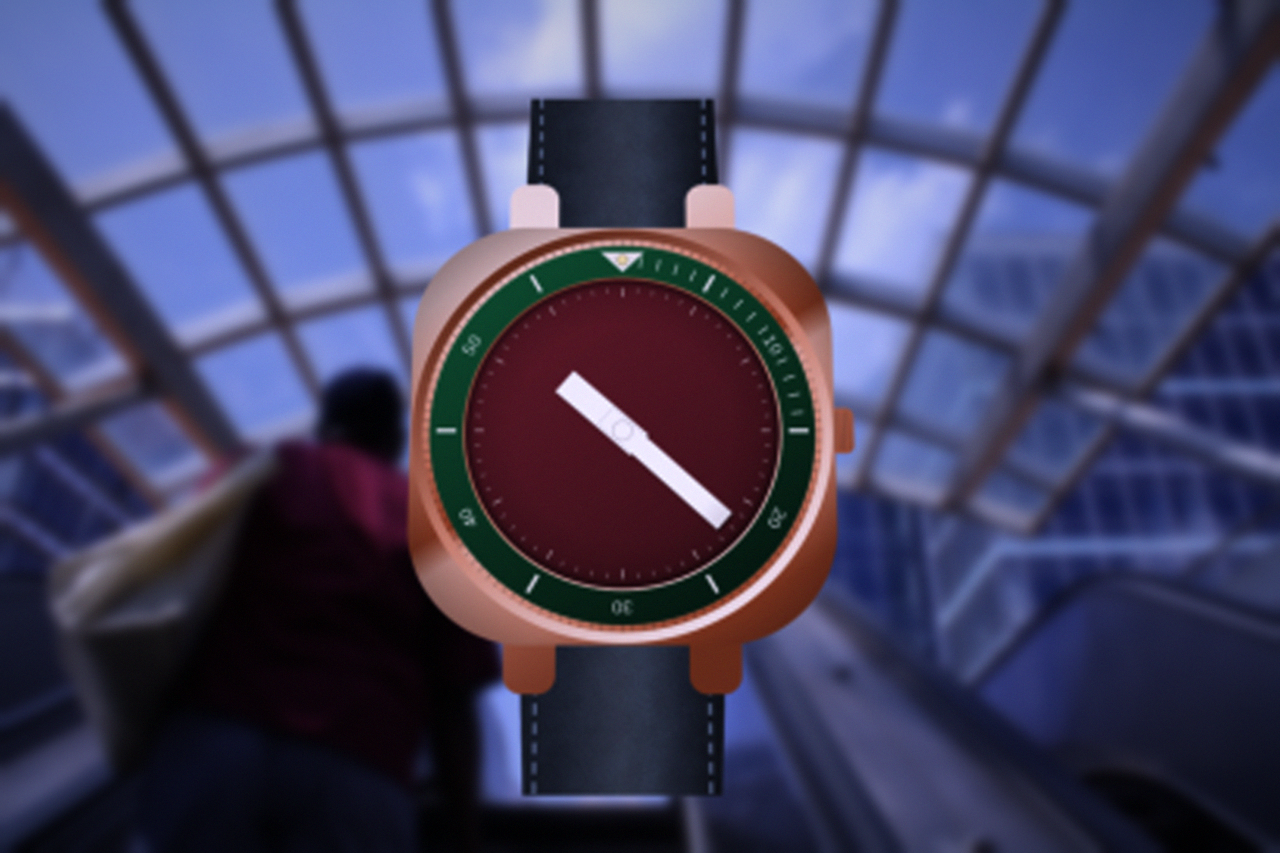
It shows 10h22
